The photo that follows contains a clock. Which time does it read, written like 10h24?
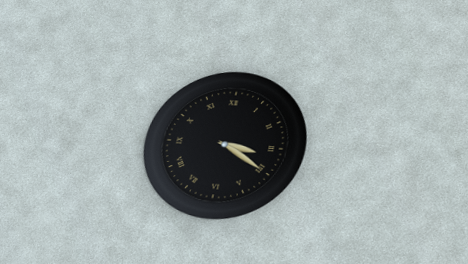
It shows 3h20
